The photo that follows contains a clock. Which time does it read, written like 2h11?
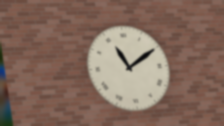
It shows 11h10
